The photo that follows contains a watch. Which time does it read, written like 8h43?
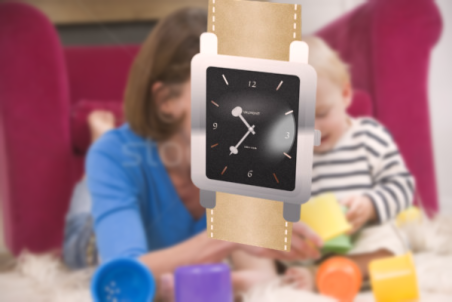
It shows 10h36
